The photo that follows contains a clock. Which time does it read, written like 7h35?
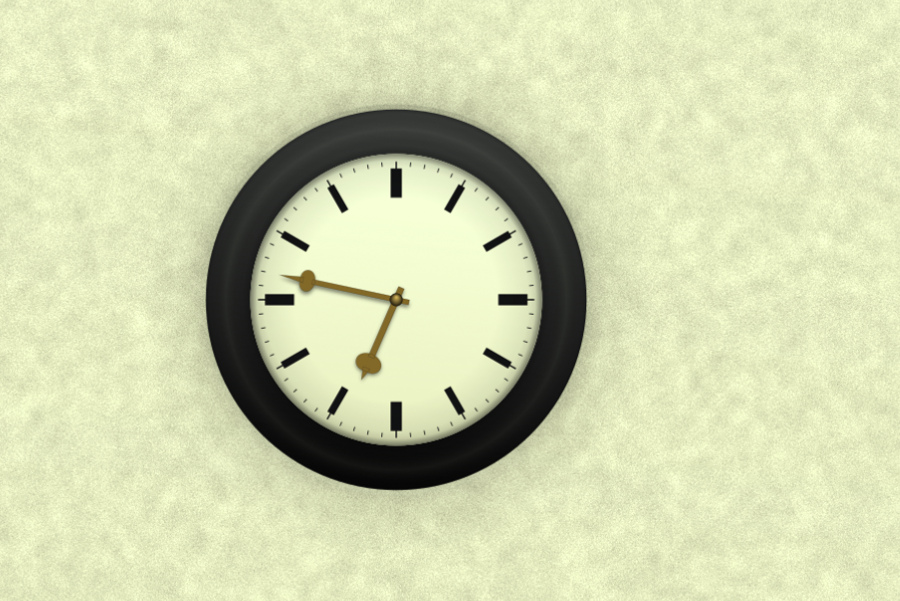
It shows 6h47
